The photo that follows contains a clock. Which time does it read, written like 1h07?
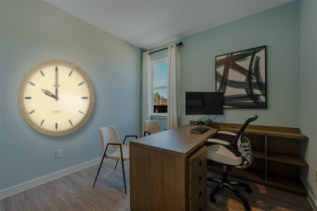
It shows 10h00
